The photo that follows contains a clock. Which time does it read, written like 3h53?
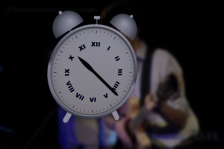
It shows 10h22
